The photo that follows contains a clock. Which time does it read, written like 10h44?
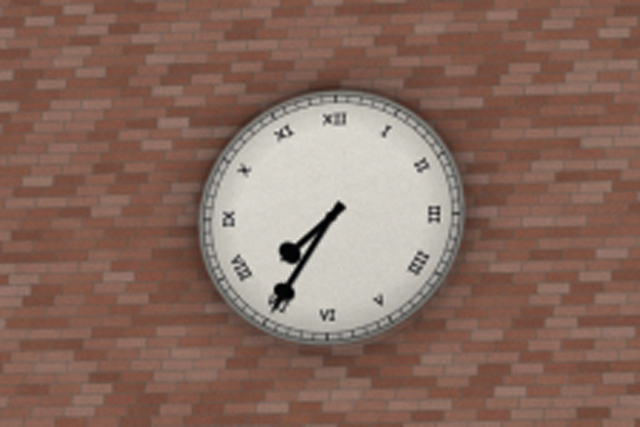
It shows 7h35
